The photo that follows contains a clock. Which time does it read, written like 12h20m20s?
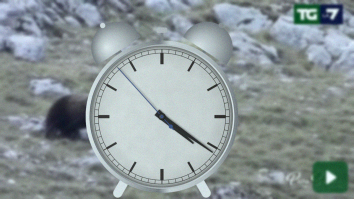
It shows 4h20m53s
